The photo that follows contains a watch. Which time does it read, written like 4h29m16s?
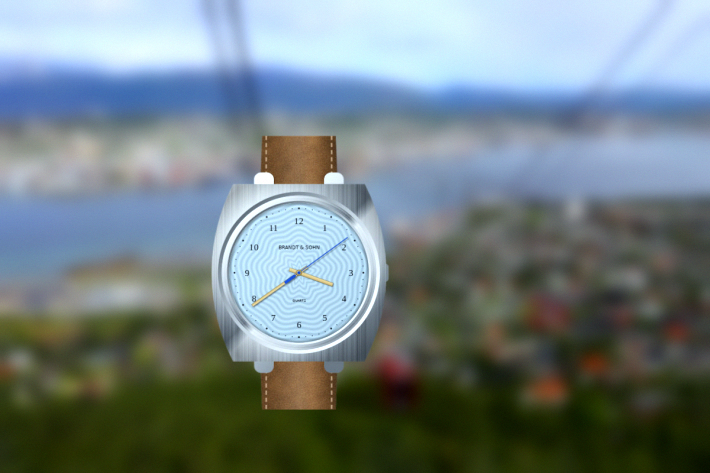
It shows 3h39m09s
